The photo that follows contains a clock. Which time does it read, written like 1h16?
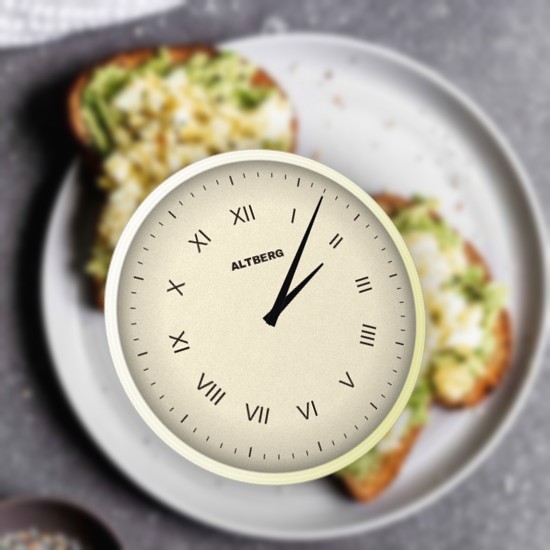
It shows 2h07
